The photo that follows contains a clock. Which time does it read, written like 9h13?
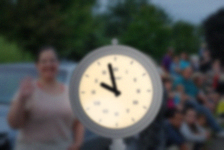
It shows 9h58
